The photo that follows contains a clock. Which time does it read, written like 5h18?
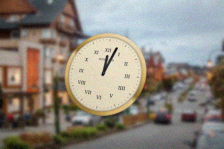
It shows 12h03
